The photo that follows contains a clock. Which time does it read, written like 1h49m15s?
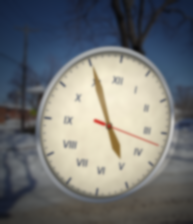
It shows 4h55m17s
